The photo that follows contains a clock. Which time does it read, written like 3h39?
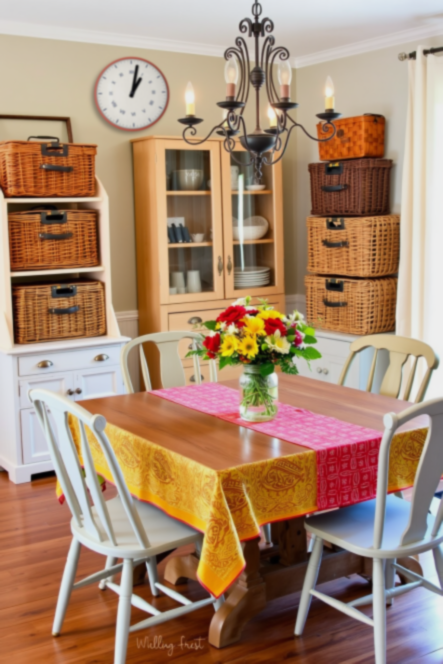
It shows 1h02
